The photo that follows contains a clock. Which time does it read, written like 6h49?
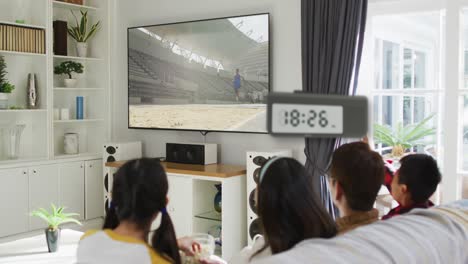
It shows 18h26
